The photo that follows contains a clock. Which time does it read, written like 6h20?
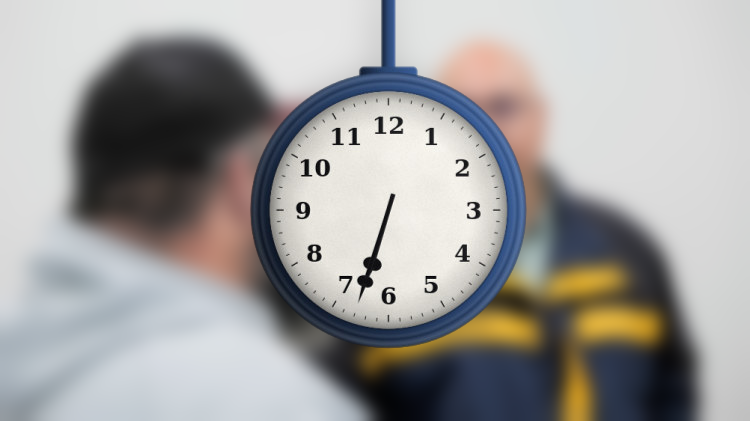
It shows 6h33
